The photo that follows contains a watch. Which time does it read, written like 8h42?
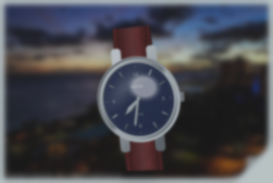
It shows 7h32
